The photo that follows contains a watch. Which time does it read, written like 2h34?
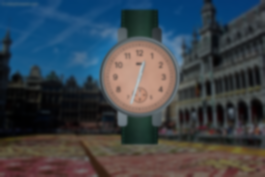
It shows 12h33
